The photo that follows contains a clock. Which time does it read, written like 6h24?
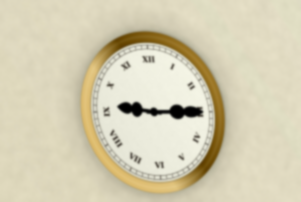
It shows 9h15
